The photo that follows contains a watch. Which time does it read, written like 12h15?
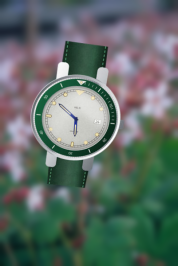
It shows 5h51
